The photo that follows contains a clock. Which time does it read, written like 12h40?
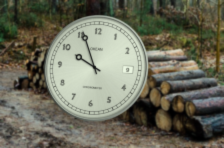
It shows 9h56
